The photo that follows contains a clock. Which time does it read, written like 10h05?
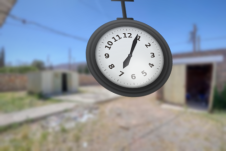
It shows 7h04
